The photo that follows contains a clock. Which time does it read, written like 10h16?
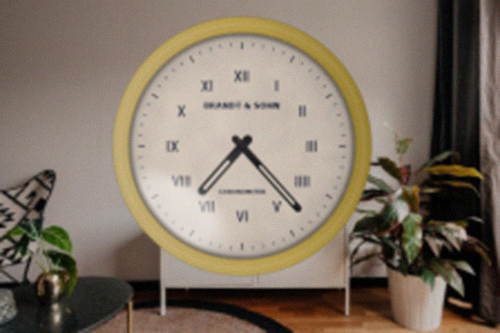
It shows 7h23
